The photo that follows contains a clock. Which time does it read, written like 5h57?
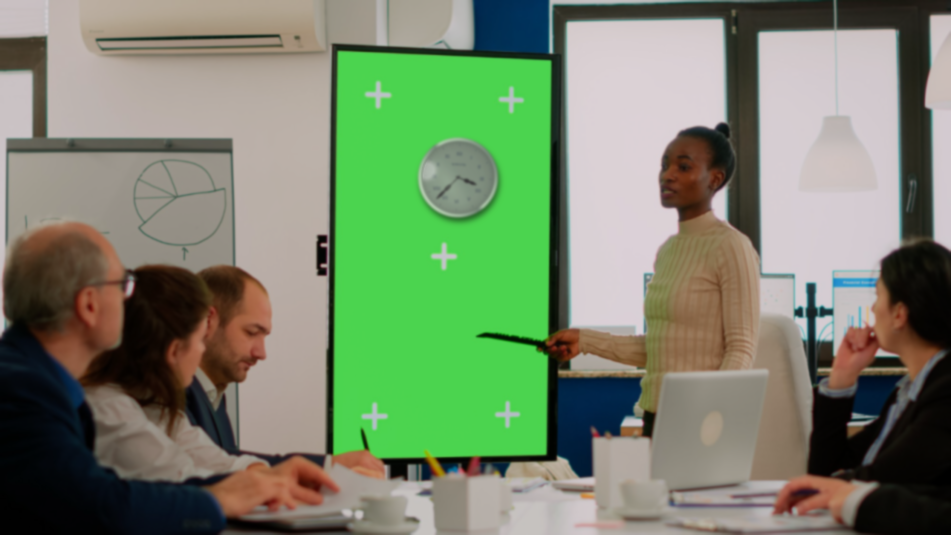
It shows 3h37
